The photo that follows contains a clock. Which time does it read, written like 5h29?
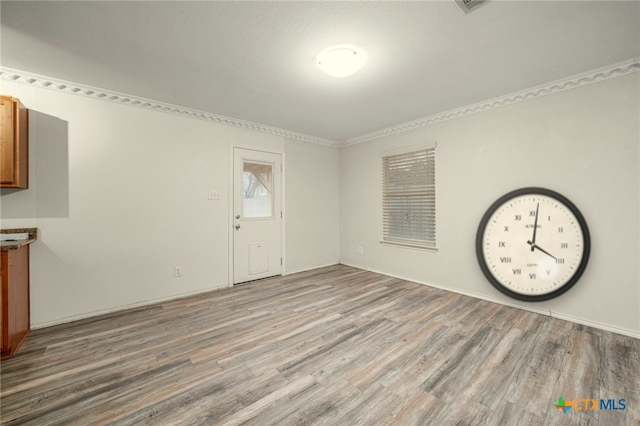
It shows 4h01
